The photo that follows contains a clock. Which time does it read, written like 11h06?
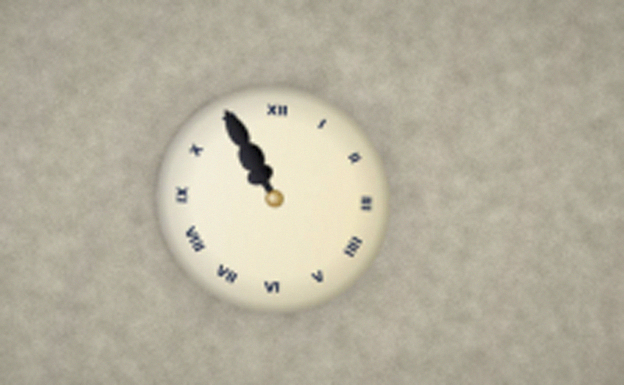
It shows 10h55
